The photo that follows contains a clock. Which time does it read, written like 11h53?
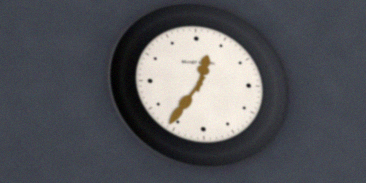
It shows 12h36
